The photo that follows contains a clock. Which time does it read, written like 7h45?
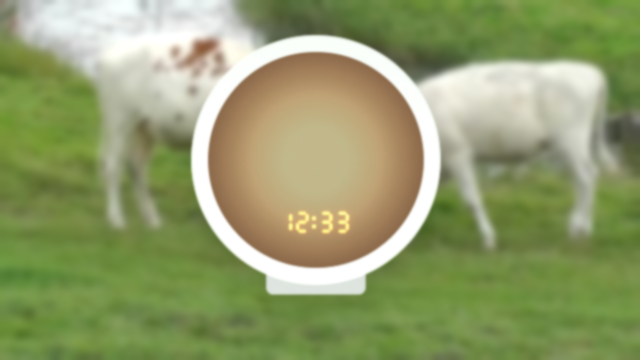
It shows 12h33
